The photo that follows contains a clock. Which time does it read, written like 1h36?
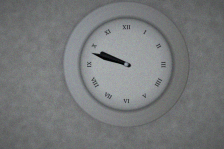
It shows 9h48
